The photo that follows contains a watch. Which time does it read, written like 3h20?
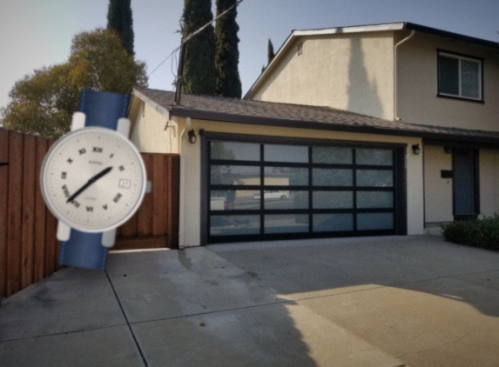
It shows 1h37
